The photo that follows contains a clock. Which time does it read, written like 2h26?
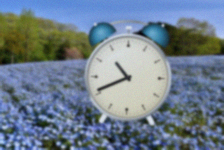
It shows 10h41
